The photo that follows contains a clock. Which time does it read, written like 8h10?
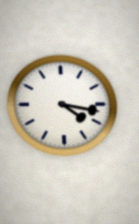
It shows 4h17
